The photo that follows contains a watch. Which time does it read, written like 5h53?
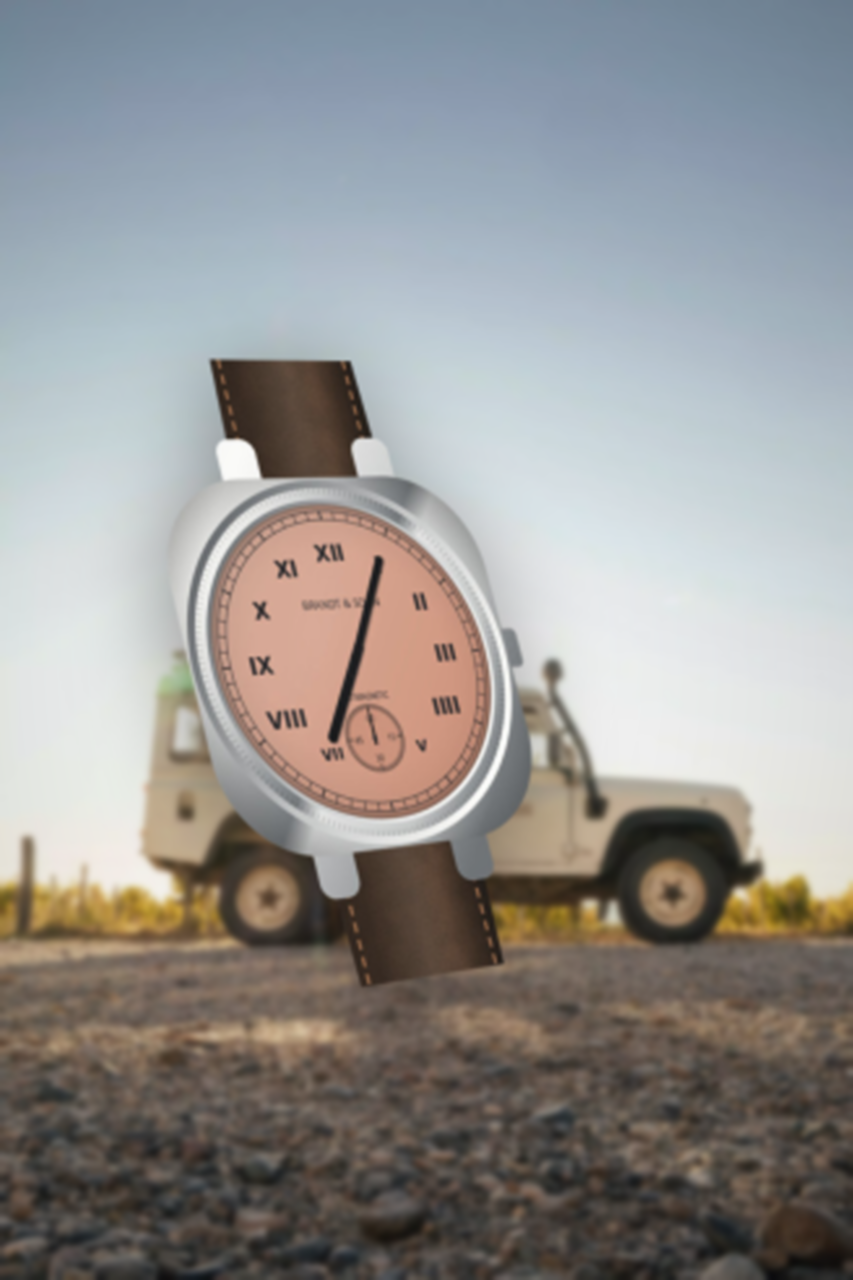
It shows 7h05
